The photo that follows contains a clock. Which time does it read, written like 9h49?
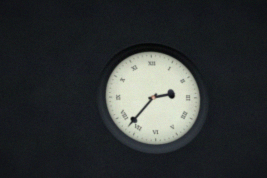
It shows 2h37
